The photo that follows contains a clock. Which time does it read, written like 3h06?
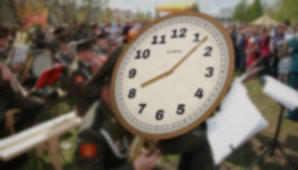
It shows 8h07
